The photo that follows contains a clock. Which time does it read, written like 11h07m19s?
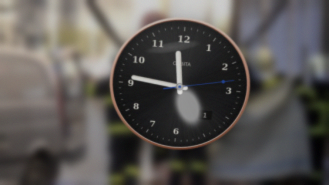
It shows 11h46m13s
